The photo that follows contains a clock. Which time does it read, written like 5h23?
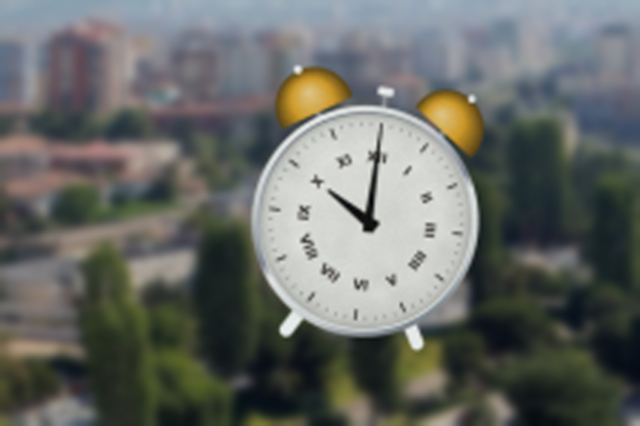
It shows 10h00
